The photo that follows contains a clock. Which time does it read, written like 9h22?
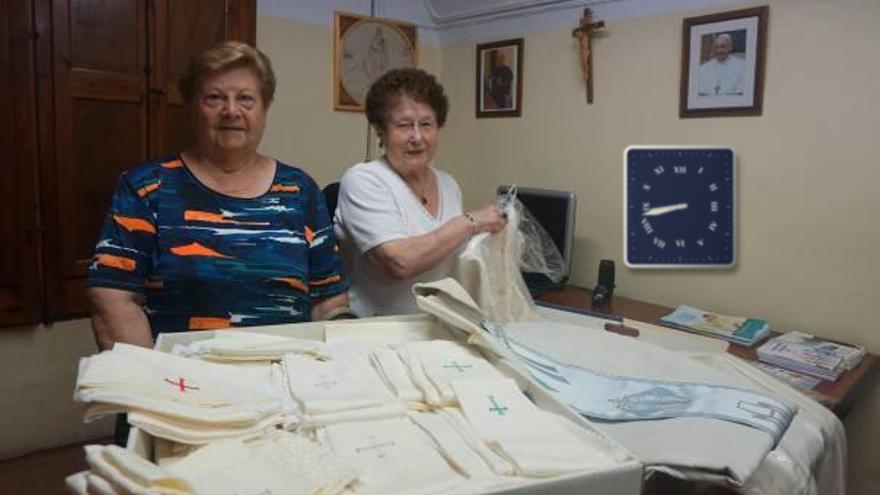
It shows 8h43
